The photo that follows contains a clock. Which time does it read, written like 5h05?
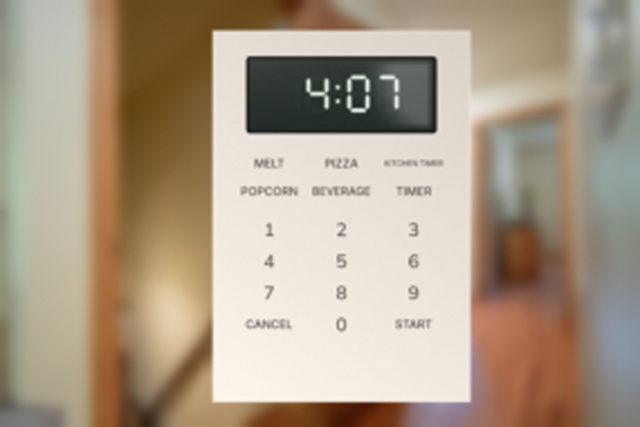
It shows 4h07
